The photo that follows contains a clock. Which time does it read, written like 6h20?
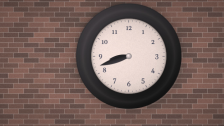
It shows 8h42
